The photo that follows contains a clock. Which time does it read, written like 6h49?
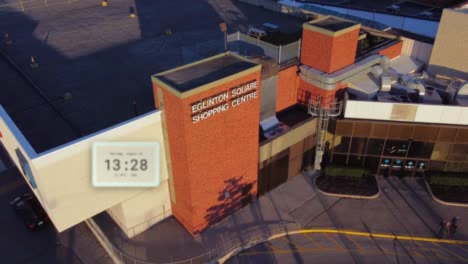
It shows 13h28
